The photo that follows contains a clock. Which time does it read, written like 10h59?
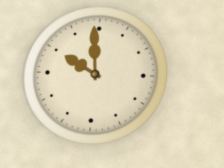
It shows 9h59
